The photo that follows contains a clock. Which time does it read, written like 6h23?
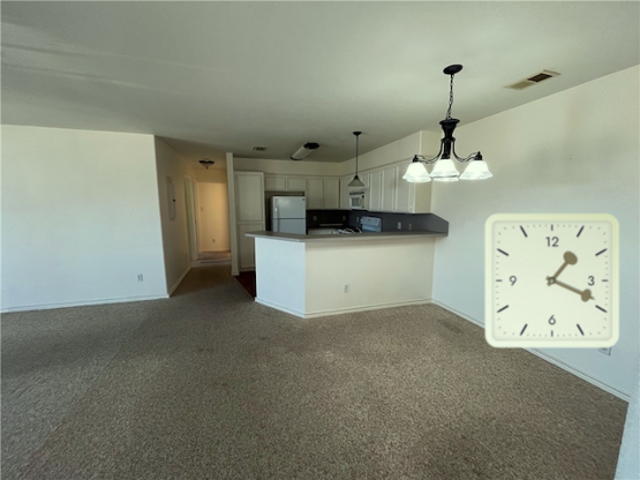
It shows 1h19
